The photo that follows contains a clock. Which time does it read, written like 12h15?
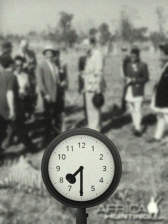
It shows 7h30
